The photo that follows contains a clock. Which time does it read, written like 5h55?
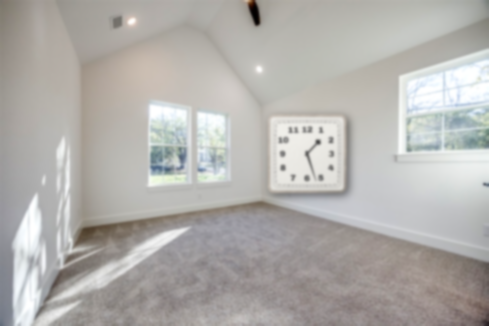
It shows 1h27
